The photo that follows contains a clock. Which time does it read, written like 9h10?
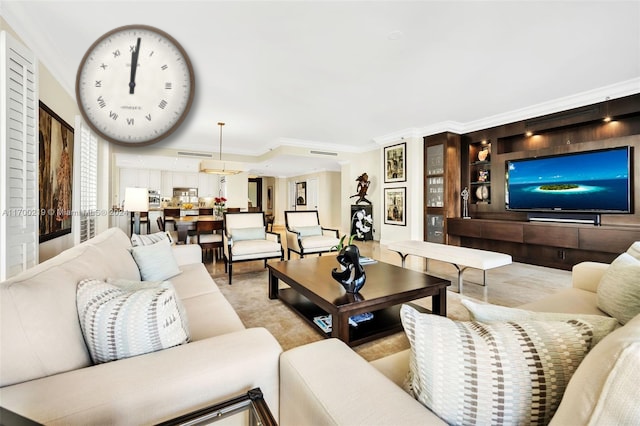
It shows 12h01
